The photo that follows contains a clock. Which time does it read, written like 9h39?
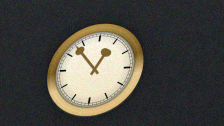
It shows 12h53
